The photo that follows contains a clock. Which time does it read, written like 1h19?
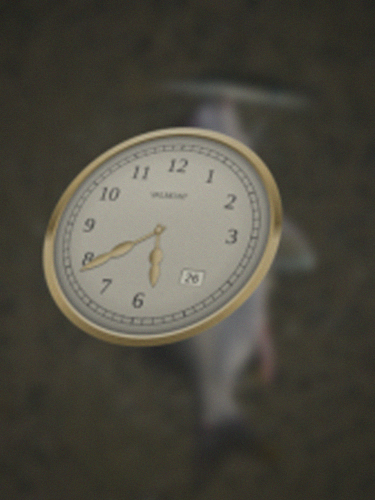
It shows 5h39
